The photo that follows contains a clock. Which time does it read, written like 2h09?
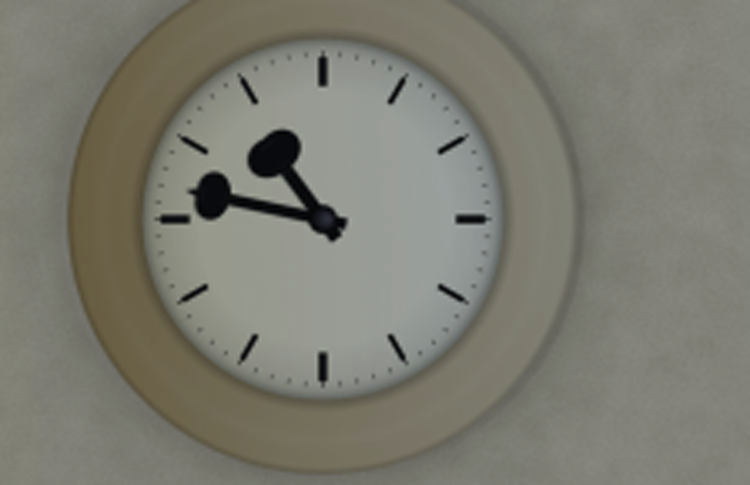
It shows 10h47
